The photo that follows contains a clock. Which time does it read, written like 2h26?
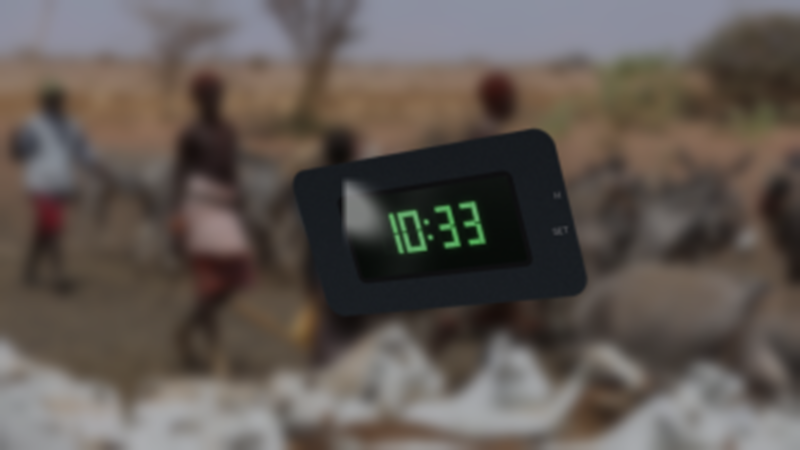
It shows 10h33
